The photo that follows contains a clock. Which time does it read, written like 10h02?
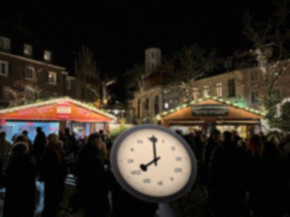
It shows 8h01
